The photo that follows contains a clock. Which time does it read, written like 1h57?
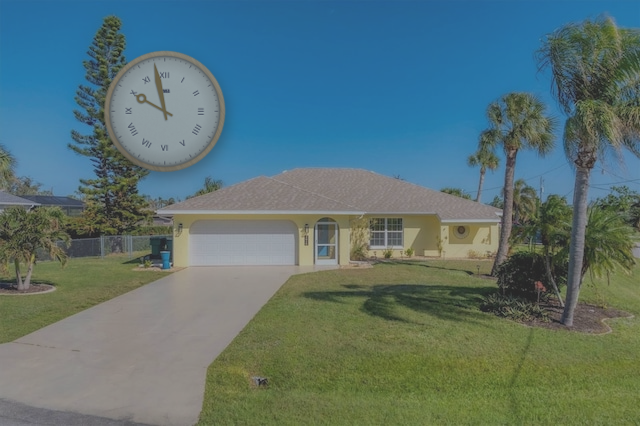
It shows 9h58
